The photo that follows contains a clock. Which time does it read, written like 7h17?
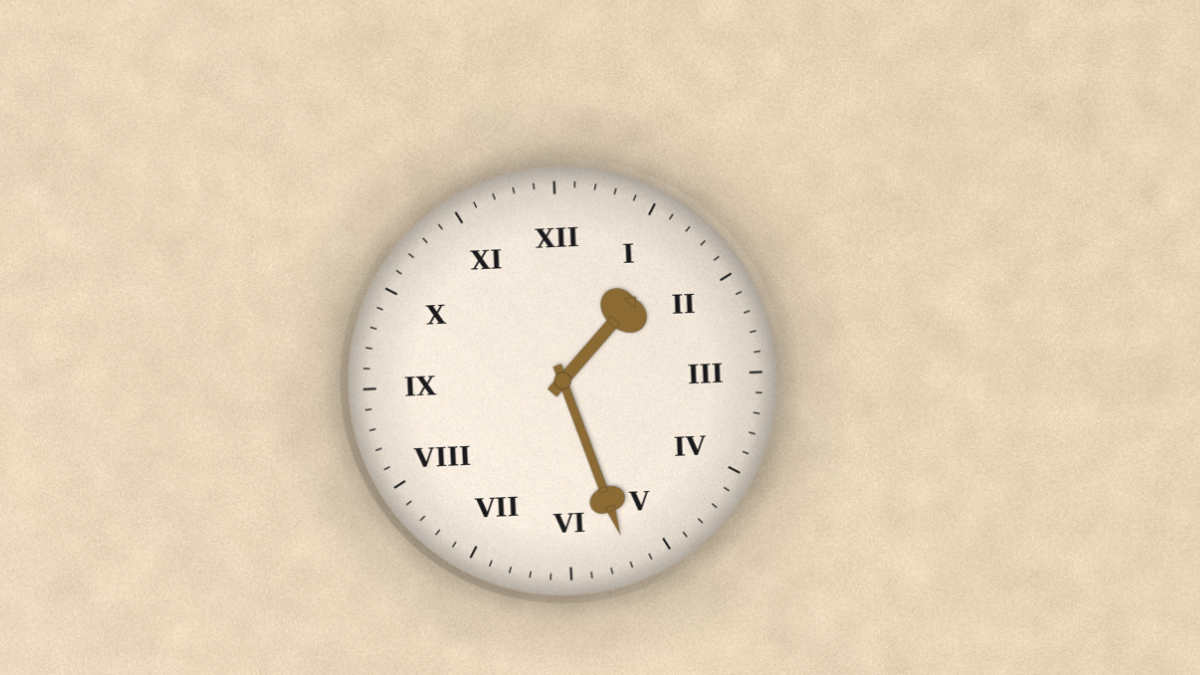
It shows 1h27
